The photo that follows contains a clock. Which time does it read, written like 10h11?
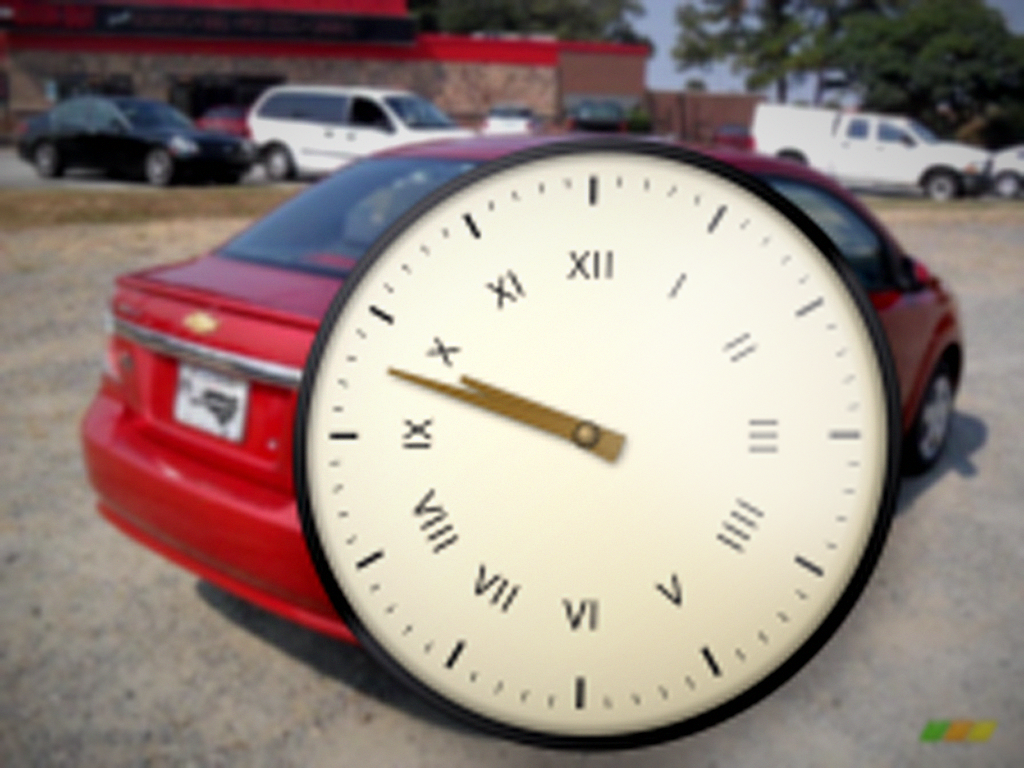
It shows 9h48
